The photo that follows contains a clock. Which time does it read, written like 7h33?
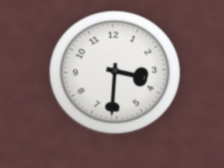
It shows 3h31
